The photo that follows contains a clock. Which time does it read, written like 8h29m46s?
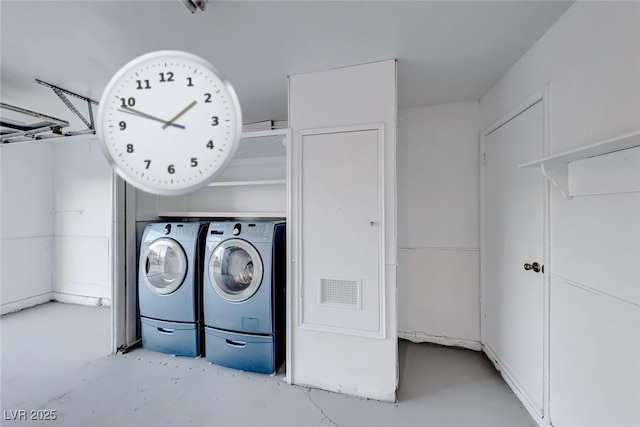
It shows 1h48m48s
